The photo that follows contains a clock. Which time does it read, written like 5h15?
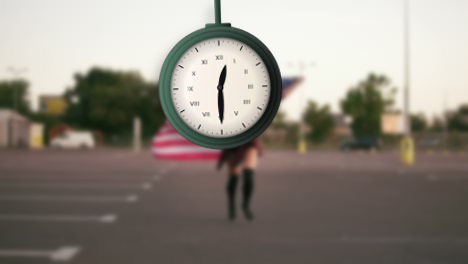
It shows 12h30
